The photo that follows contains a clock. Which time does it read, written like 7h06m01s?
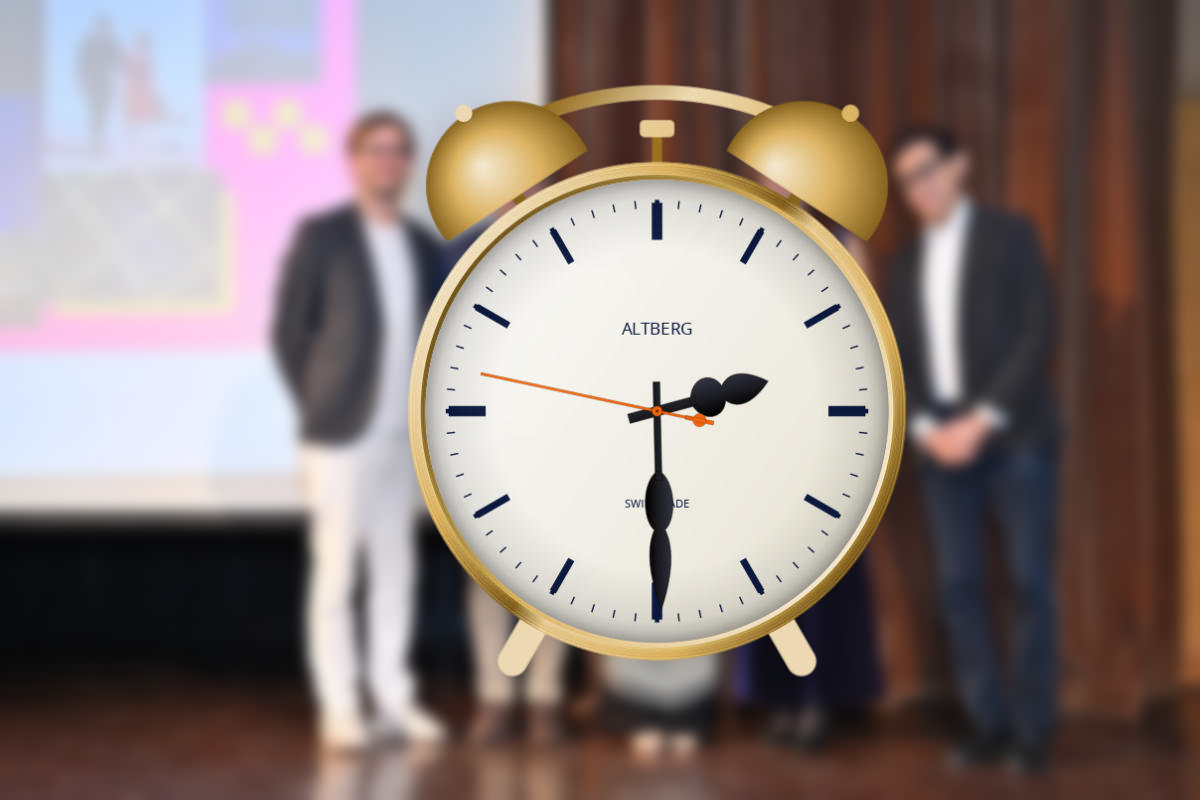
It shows 2h29m47s
